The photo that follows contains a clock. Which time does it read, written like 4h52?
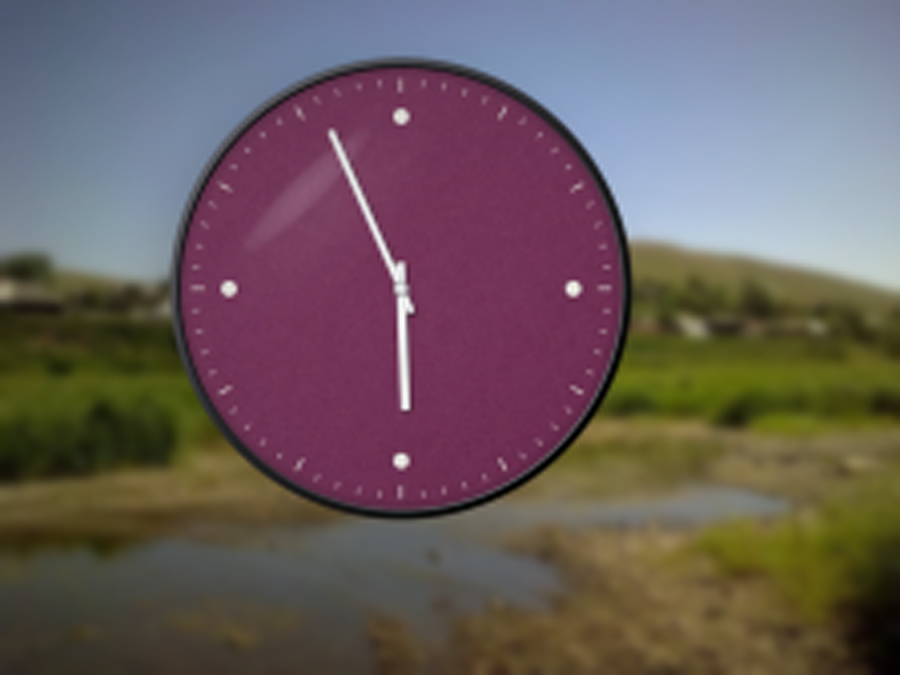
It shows 5h56
